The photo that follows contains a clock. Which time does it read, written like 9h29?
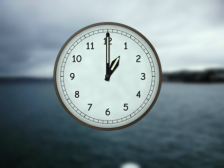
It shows 1h00
